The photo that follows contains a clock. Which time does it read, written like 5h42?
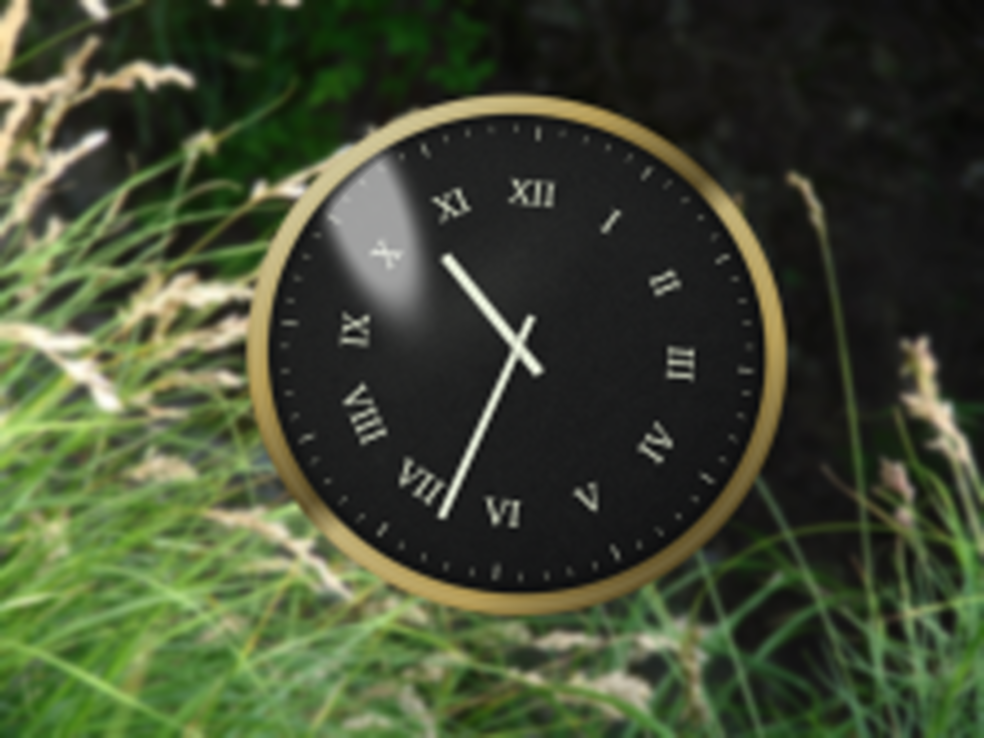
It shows 10h33
